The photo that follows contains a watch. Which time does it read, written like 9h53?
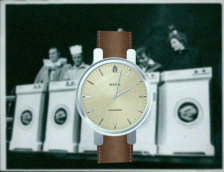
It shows 2h02
